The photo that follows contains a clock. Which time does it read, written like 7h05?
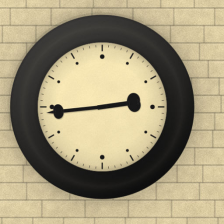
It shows 2h44
